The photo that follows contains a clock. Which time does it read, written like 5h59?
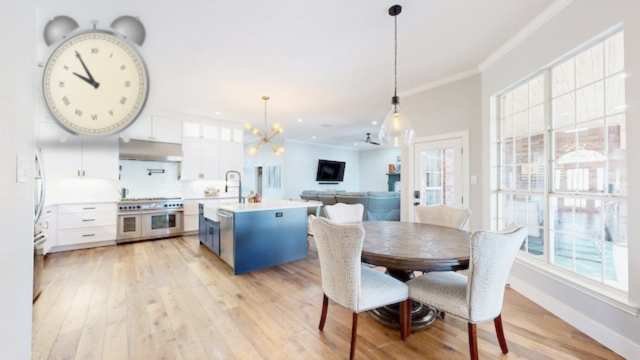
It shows 9h55
